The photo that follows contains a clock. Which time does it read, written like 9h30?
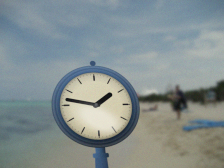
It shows 1h47
